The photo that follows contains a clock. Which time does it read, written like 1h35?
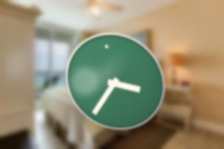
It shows 3h37
